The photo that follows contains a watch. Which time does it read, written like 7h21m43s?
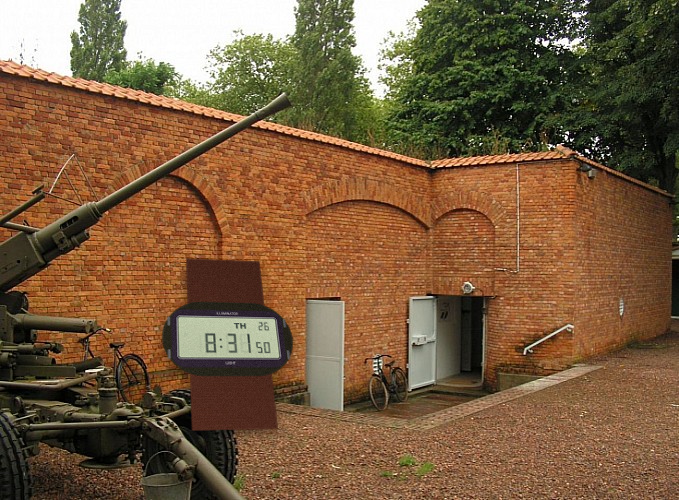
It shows 8h31m50s
